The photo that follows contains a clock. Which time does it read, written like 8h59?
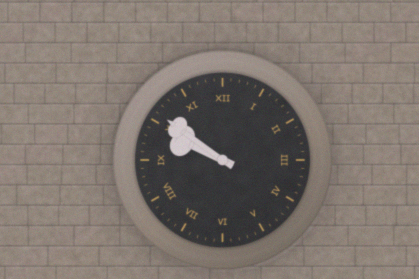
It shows 9h51
